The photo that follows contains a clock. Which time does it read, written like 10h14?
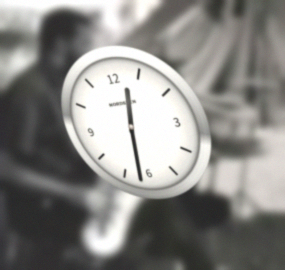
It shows 12h32
